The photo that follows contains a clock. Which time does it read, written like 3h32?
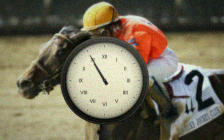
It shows 10h55
